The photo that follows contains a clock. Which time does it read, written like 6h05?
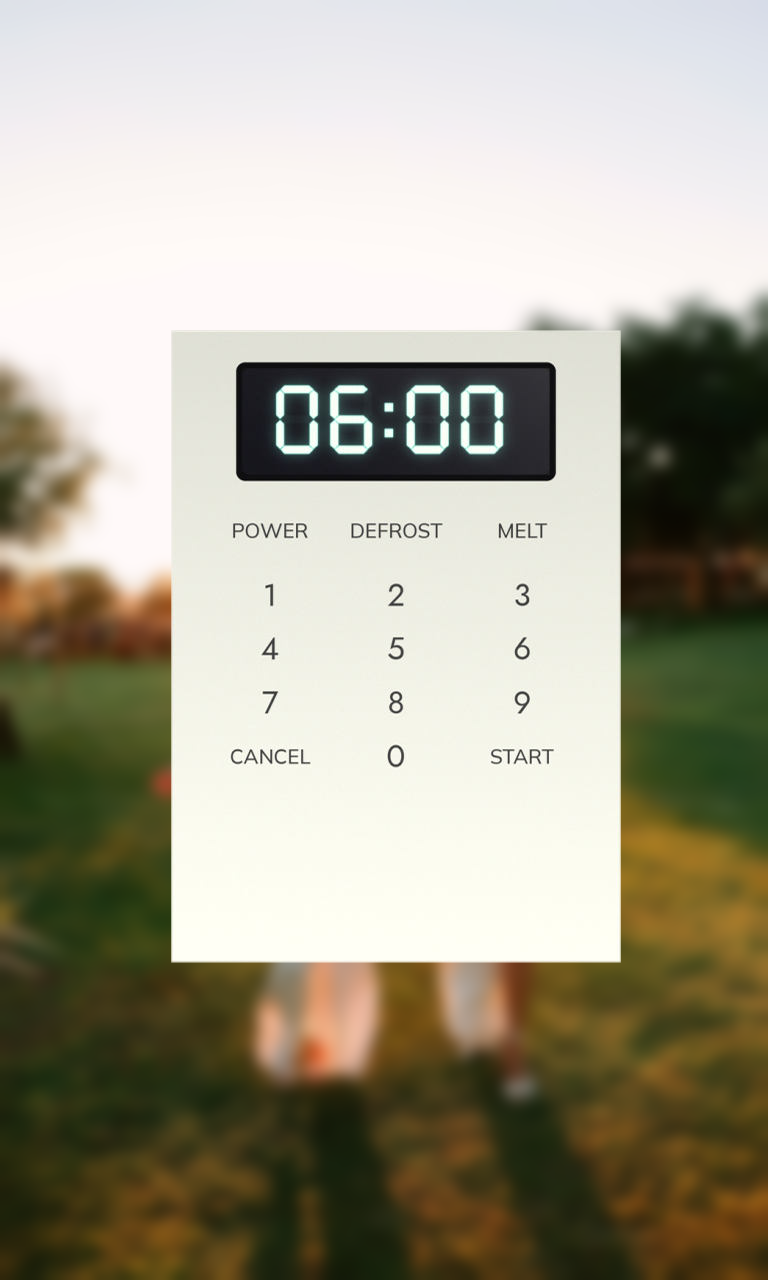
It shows 6h00
